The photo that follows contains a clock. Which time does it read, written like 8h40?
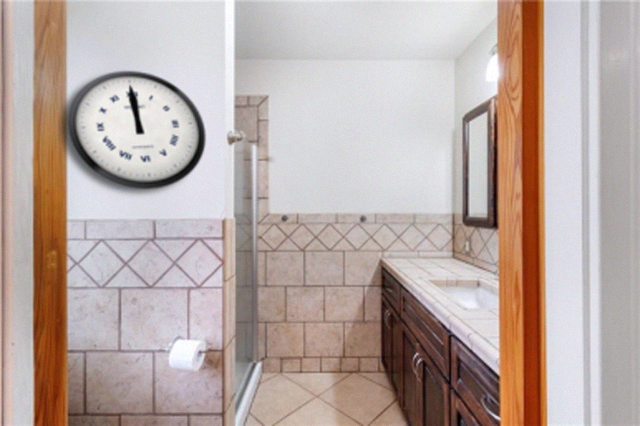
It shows 12h00
